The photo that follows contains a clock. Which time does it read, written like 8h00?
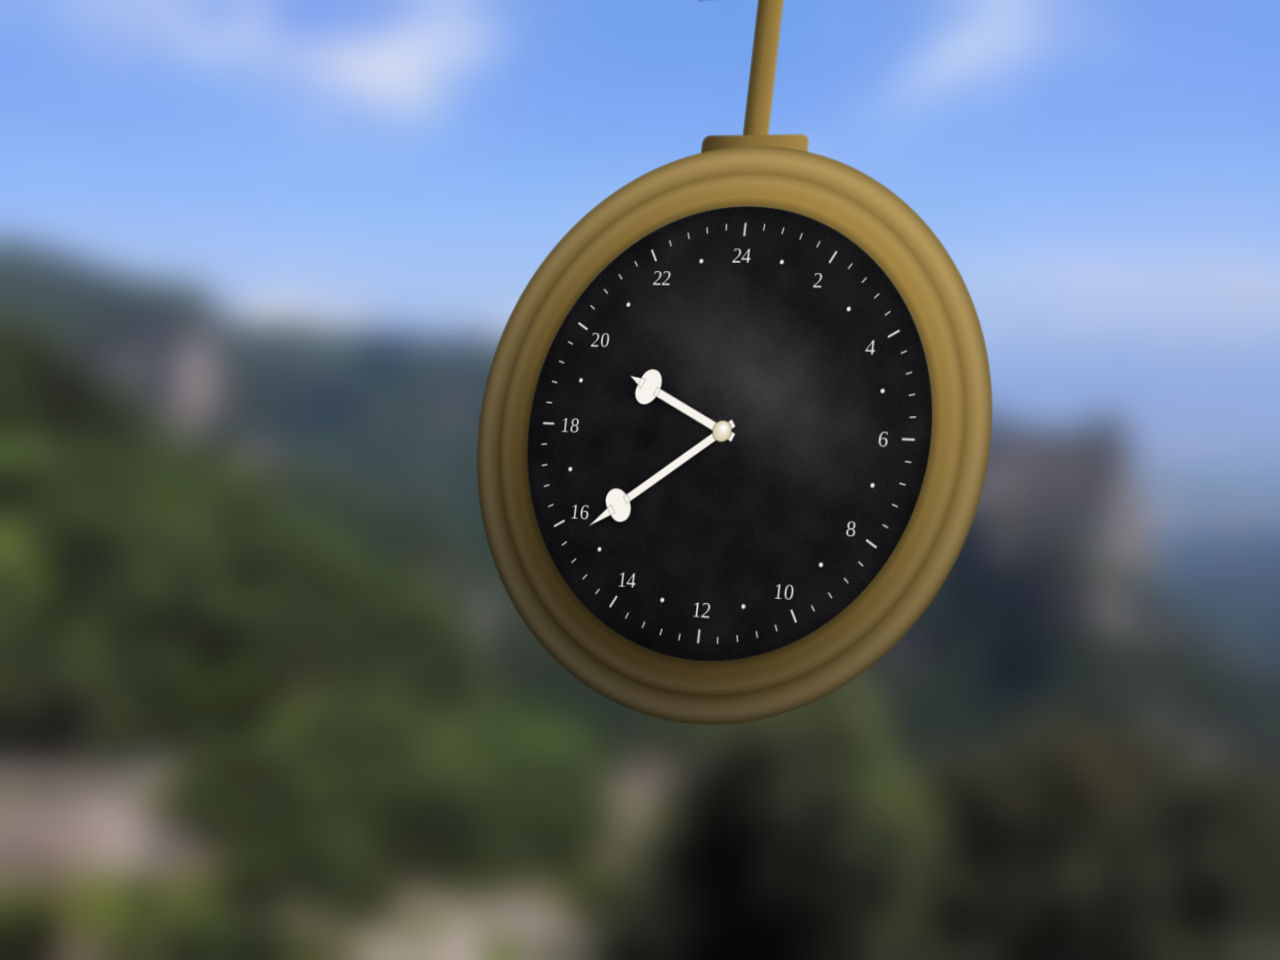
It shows 19h39
